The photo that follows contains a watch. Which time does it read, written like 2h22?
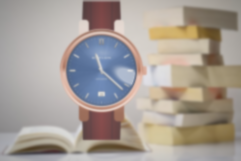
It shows 11h22
